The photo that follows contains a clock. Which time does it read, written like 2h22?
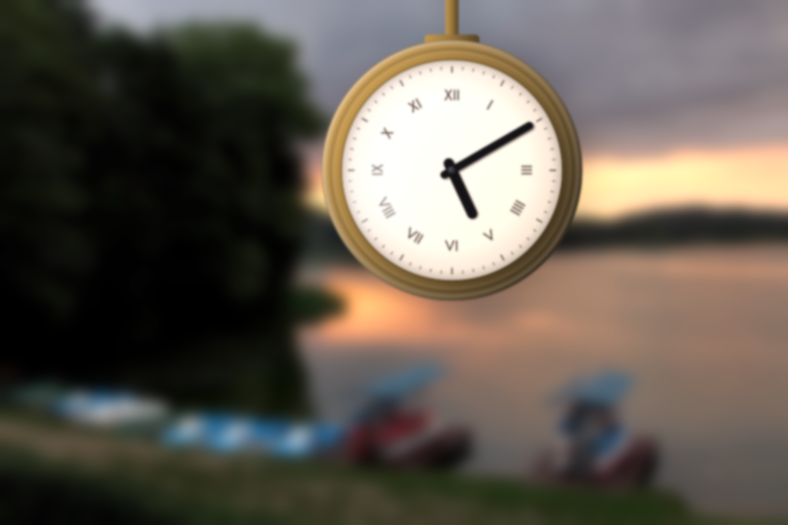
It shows 5h10
